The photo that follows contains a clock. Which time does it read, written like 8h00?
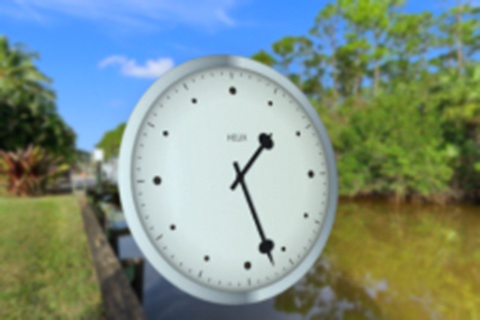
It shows 1h27
